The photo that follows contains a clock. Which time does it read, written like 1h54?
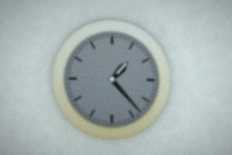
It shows 1h23
